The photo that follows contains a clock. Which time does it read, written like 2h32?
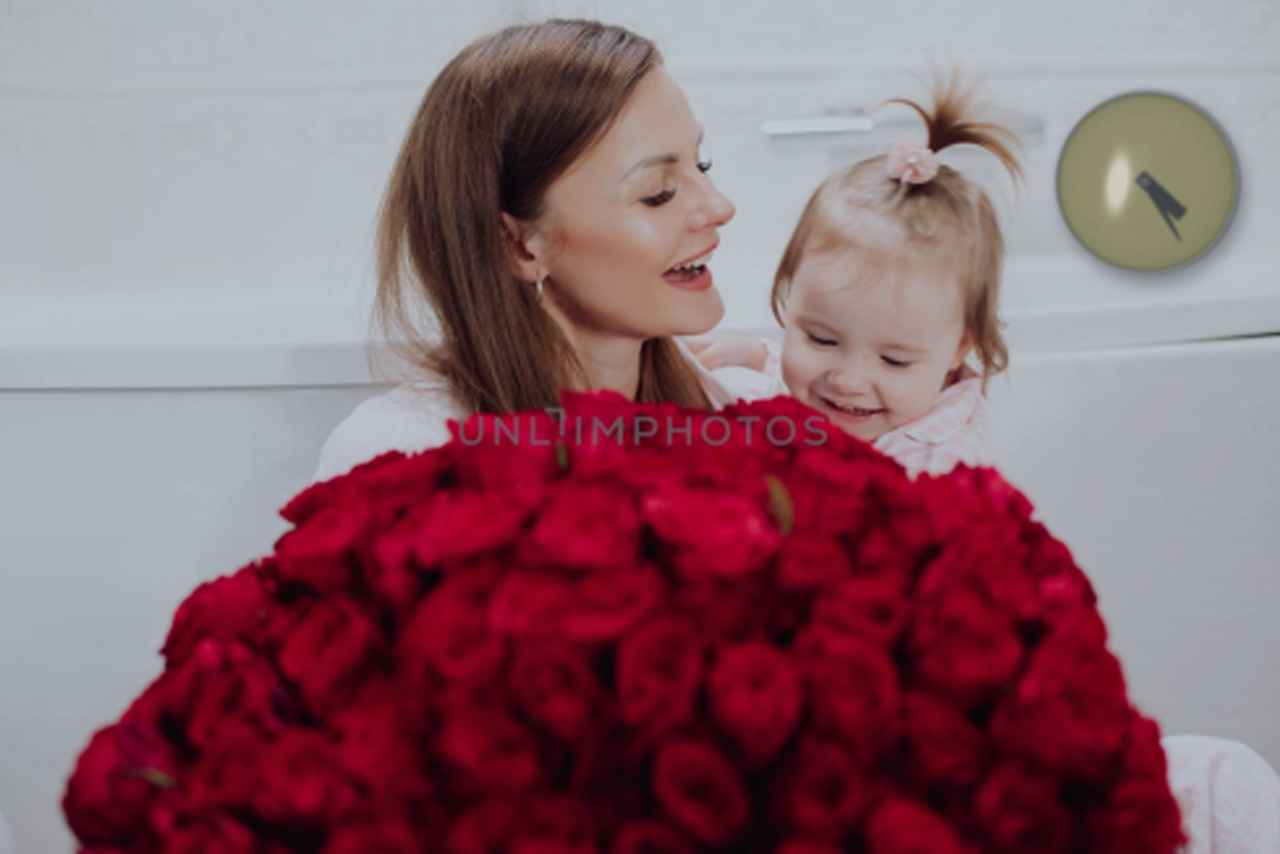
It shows 4h25
